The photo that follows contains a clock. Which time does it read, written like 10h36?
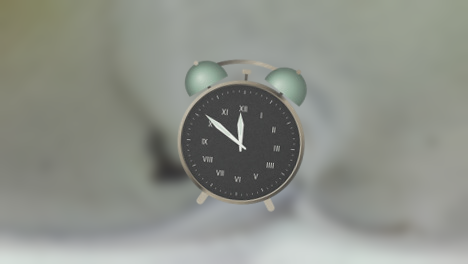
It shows 11h51
